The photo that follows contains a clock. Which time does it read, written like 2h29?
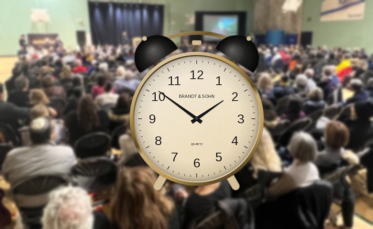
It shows 1h51
